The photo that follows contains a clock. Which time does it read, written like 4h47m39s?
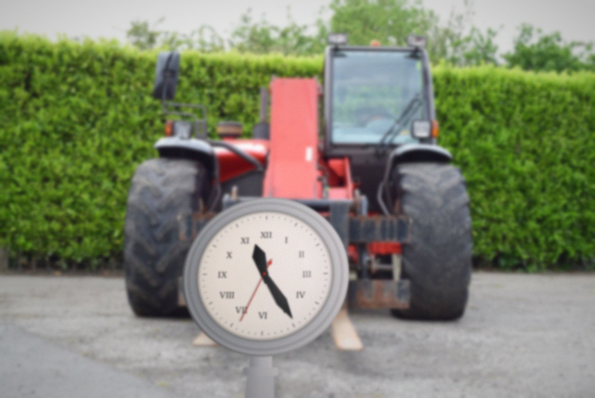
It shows 11h24m34s
